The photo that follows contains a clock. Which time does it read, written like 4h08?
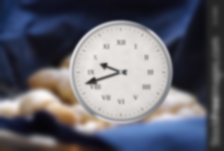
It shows 9h42
